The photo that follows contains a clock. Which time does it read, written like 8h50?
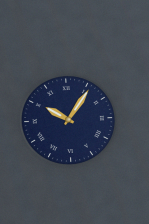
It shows 10h06
